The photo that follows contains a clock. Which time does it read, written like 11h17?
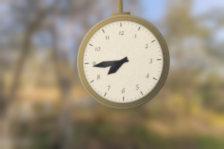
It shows 7h44
